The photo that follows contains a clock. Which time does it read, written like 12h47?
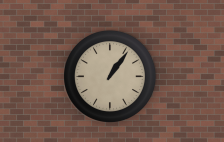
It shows 1h06
